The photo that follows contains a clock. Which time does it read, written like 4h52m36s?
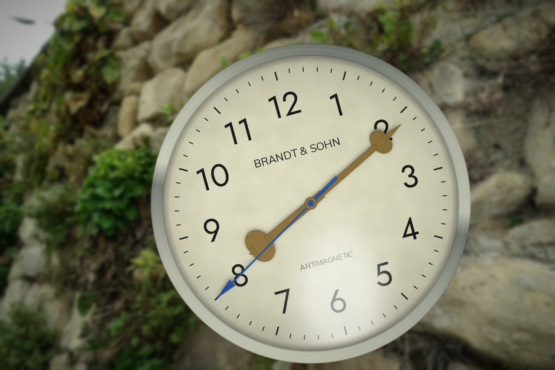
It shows 8h10m40s
